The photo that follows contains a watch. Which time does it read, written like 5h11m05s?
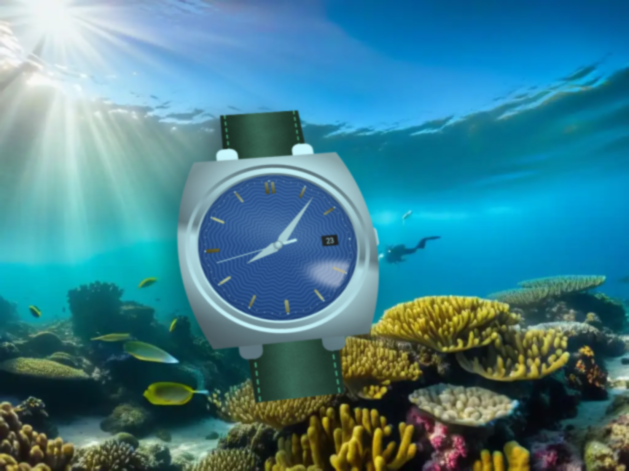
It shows 8h06m43s
